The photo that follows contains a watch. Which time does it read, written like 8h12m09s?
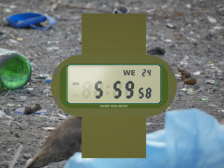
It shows 5h59m58s
